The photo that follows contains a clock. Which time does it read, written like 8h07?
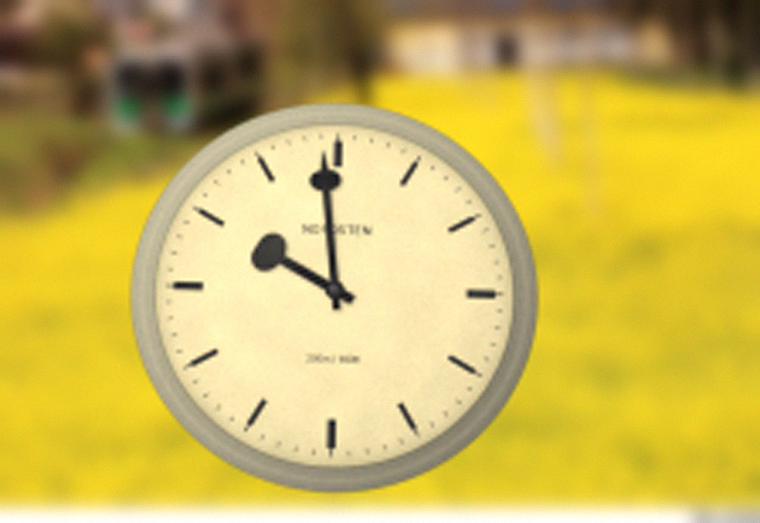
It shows 9h59
